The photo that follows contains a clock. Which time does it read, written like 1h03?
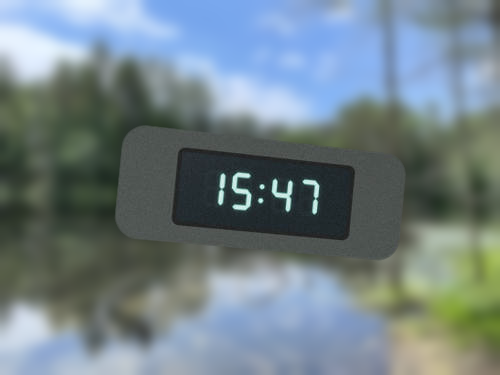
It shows 15h47
